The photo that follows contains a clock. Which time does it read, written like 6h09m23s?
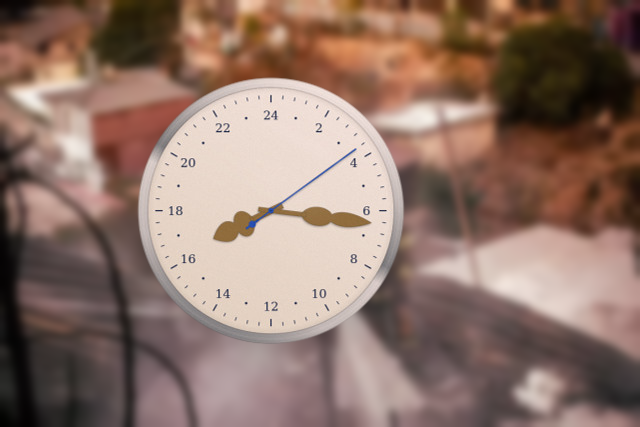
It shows 16h16m09s
